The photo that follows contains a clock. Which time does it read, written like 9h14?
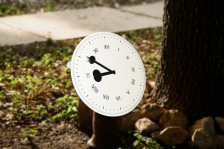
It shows 8h51
